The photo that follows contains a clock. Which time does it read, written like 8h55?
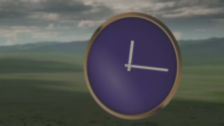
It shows 12h16
